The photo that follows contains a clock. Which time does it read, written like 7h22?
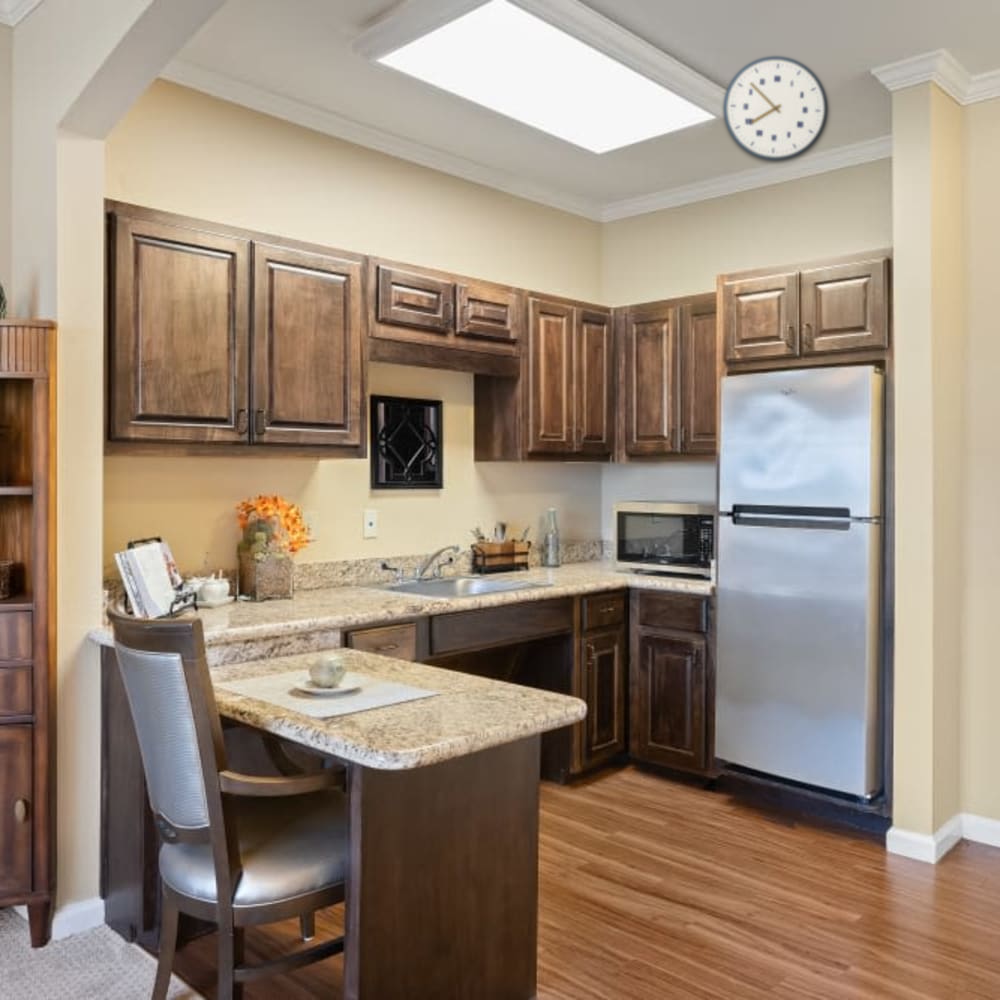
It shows 7h52
